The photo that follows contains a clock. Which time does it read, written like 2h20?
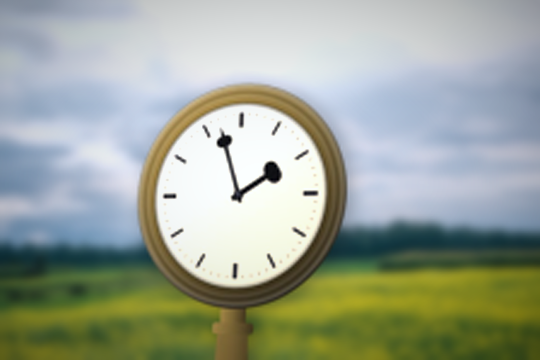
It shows 1h57
